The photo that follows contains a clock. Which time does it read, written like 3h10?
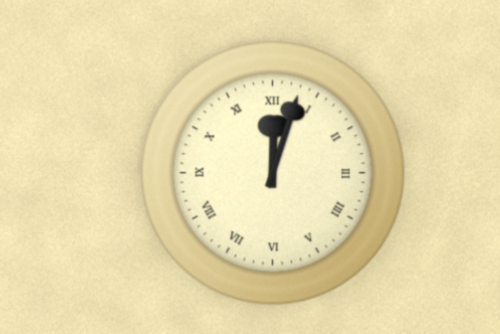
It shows 12h03
